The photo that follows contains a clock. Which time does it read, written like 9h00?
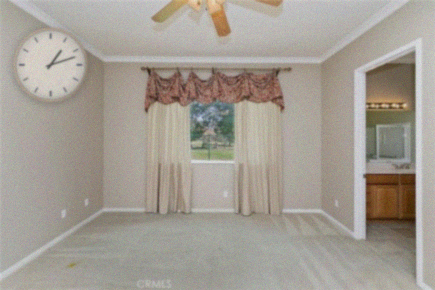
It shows 1h12
